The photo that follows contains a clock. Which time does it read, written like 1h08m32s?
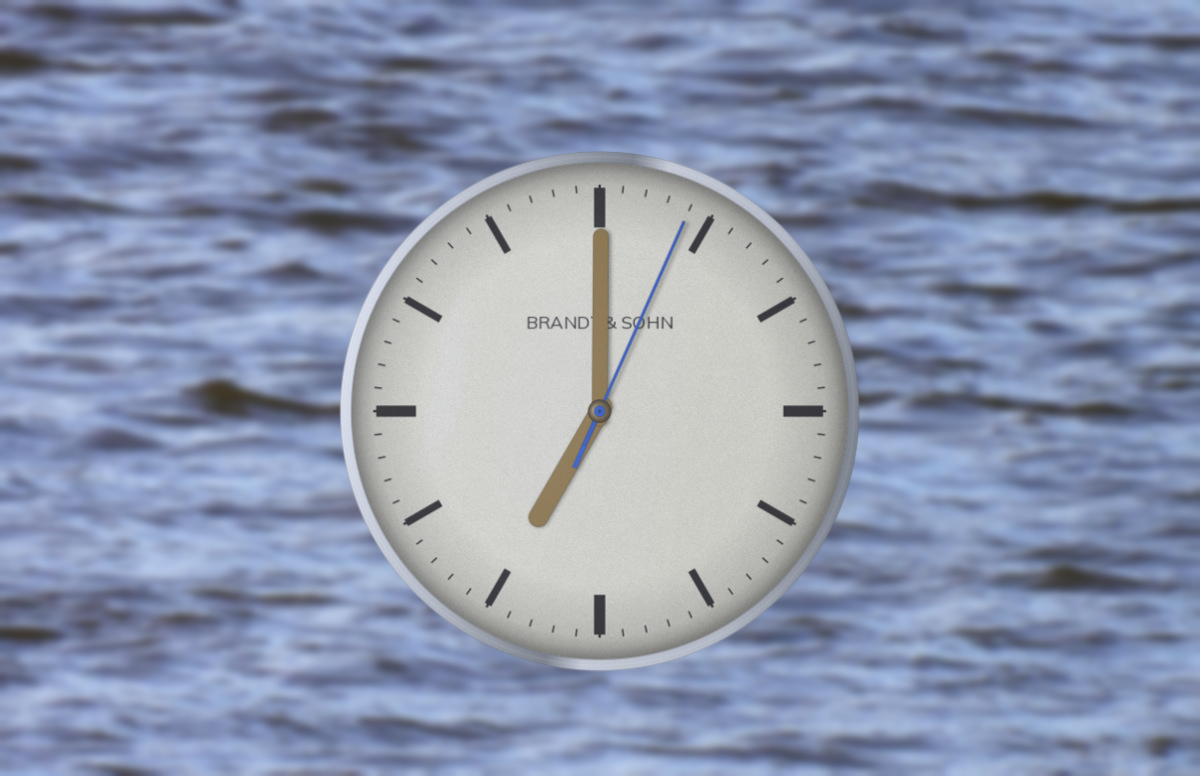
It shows 7h00m04s
